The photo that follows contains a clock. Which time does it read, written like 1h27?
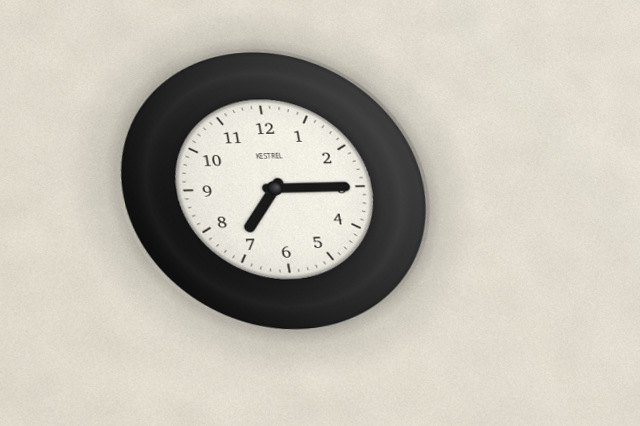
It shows 7h15
